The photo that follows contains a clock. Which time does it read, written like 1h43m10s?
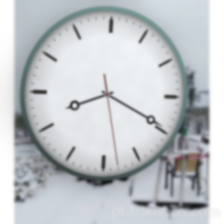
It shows 8h19m28s
